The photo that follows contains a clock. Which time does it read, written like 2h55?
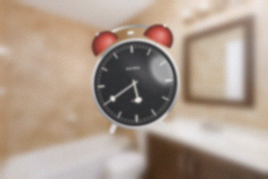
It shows 5h40
